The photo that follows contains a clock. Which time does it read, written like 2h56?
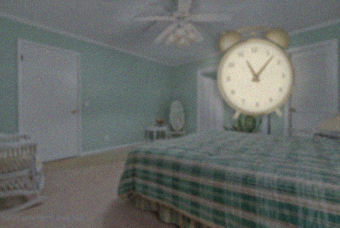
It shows 11h07
